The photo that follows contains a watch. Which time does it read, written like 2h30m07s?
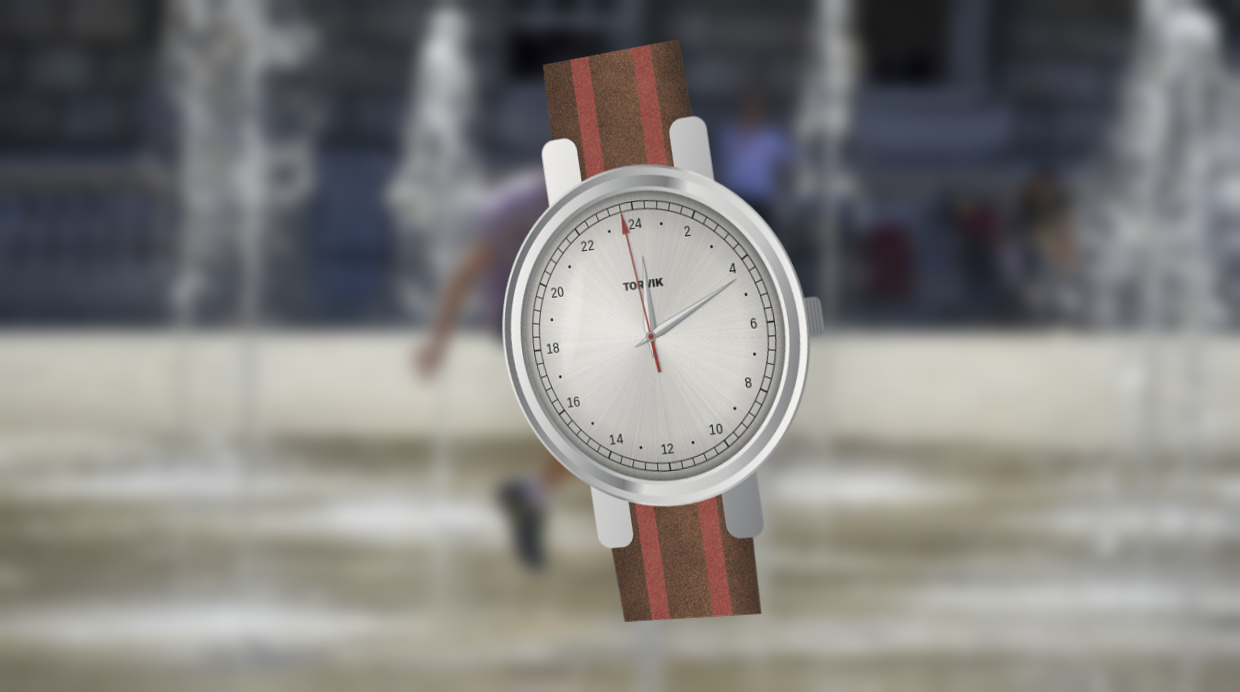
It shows 0h10m59s
